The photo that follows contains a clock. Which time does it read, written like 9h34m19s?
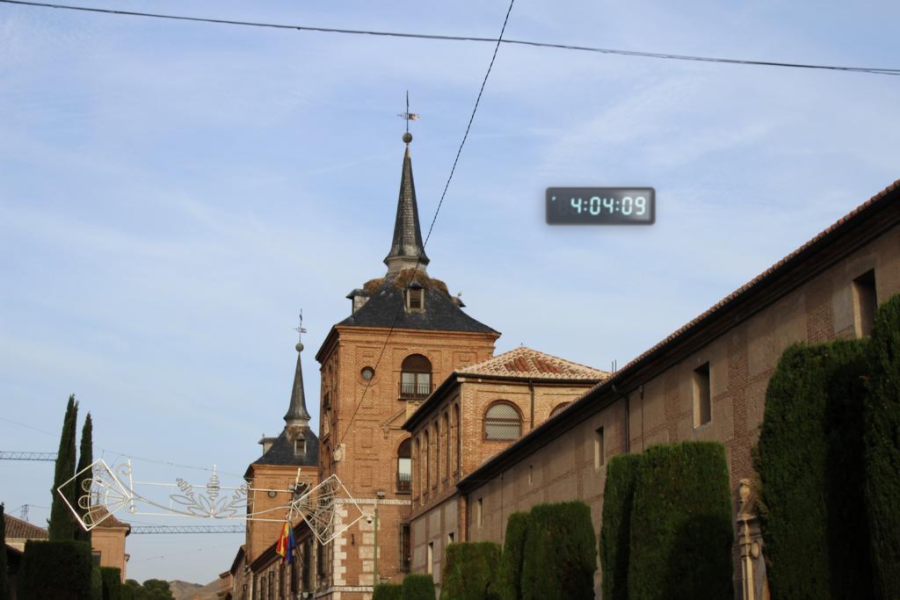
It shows 4h04m09s
